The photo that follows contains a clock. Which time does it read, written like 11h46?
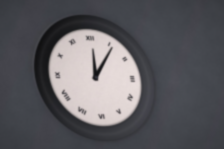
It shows 12h06
